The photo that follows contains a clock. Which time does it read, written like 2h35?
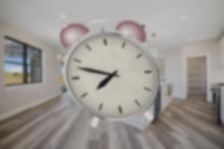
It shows 7h48
